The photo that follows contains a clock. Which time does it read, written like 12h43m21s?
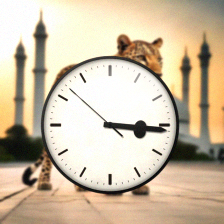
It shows 3h15m52s
